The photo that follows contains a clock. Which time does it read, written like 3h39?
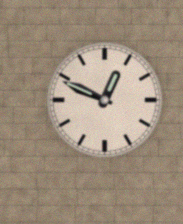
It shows 12h49
